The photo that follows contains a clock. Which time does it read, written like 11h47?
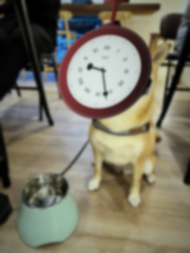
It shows 9h27
